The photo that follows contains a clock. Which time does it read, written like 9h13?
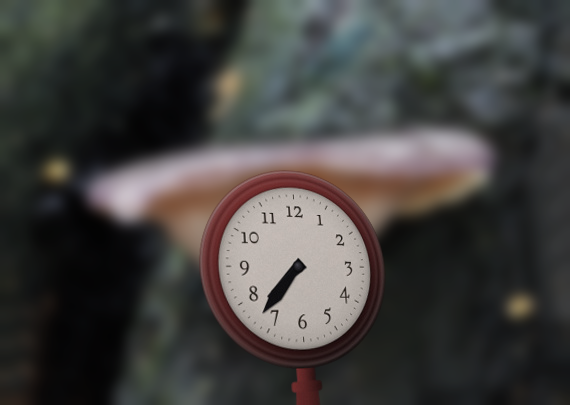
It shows 7h37
